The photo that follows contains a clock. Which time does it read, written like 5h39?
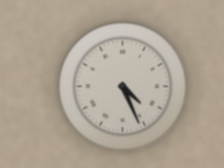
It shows 4h26
